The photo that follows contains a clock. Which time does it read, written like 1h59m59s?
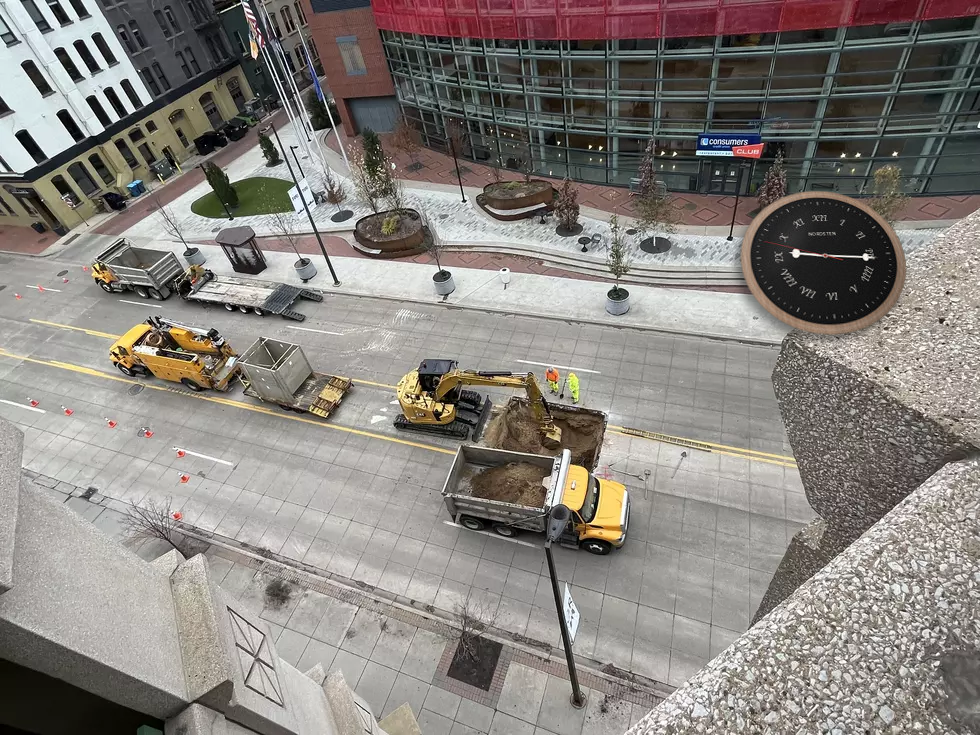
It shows 9h15m48s
